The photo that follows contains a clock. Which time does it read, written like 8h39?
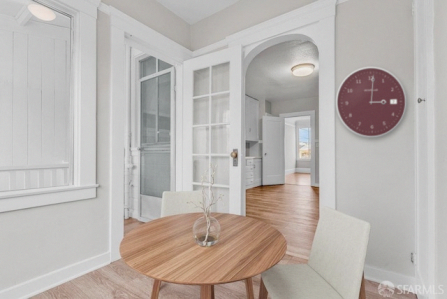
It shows 3h01
